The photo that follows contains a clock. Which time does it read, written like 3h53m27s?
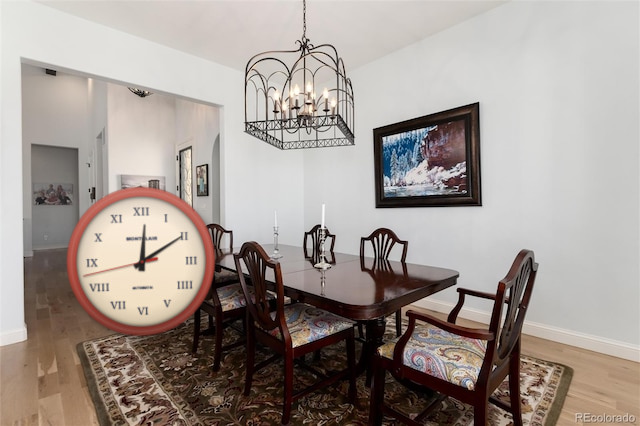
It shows 12h09m43s
